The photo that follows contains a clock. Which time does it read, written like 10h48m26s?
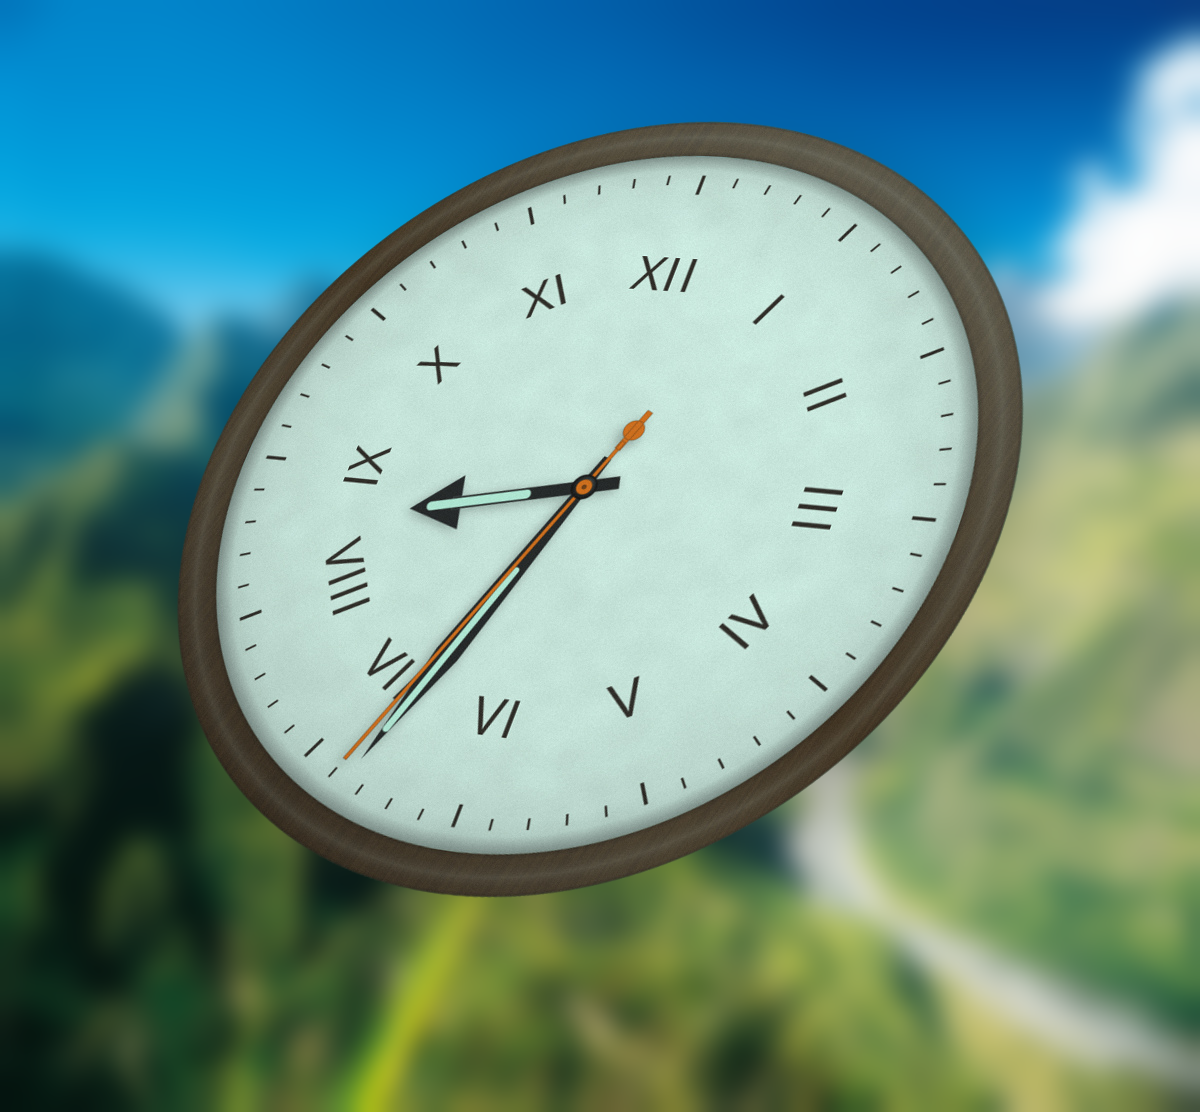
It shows 8h33m34s
